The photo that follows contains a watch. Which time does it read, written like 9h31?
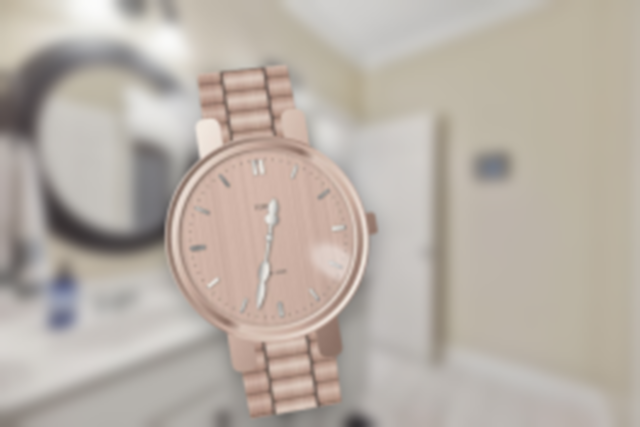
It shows 12h33
